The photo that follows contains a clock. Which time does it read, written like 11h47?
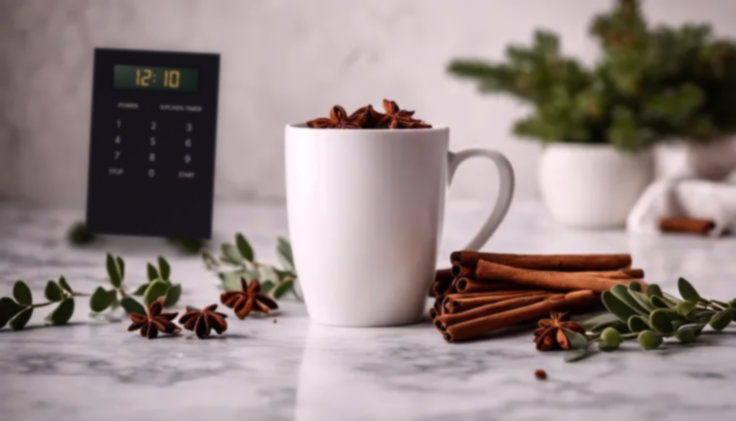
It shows 12h10
